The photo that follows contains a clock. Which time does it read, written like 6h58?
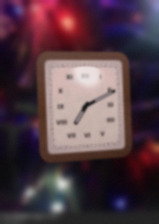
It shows 7h11
